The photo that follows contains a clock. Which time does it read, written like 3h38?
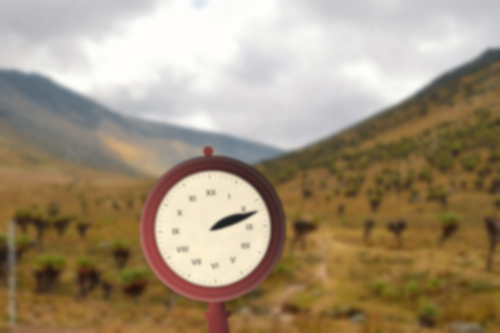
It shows 2h12
